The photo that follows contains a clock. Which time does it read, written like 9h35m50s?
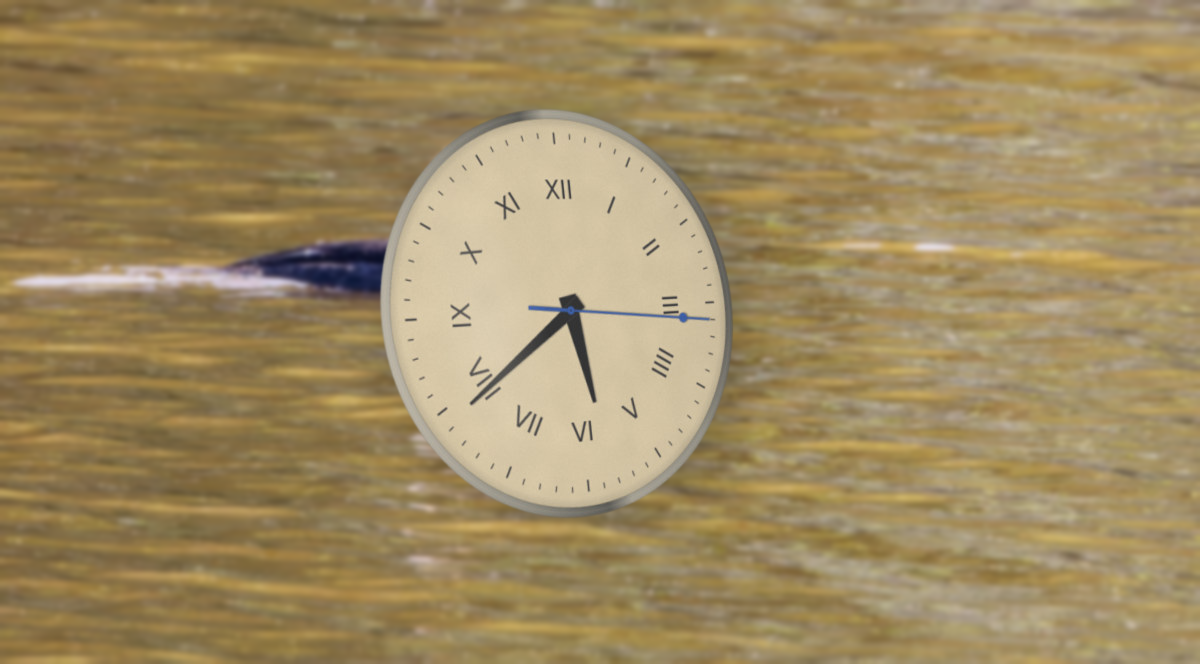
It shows 5h39m16s
